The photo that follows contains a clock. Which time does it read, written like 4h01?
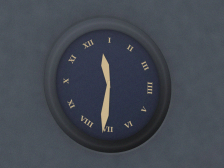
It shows 12h36
